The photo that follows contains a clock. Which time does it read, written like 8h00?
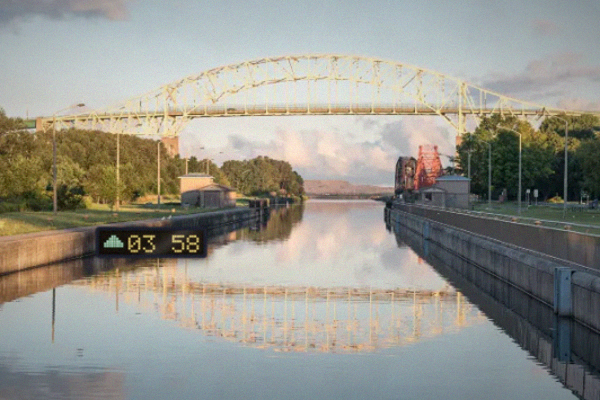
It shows 3h58
